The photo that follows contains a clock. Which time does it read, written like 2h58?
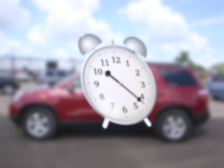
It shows 10h22
